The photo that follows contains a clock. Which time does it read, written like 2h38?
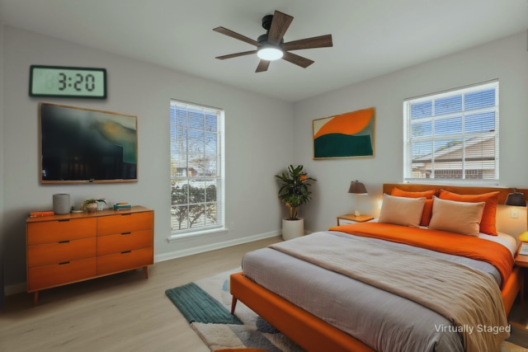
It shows 3h20
